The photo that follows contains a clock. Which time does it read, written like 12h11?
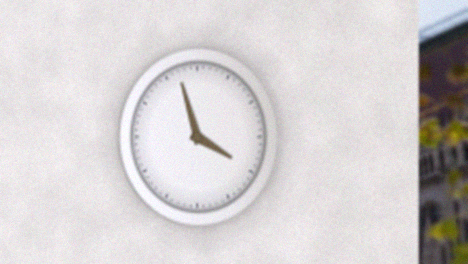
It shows 3h57
